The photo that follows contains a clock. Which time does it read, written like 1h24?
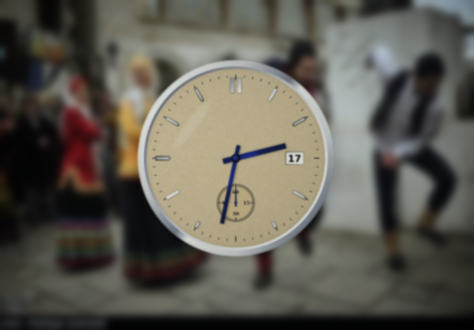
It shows 2h32
